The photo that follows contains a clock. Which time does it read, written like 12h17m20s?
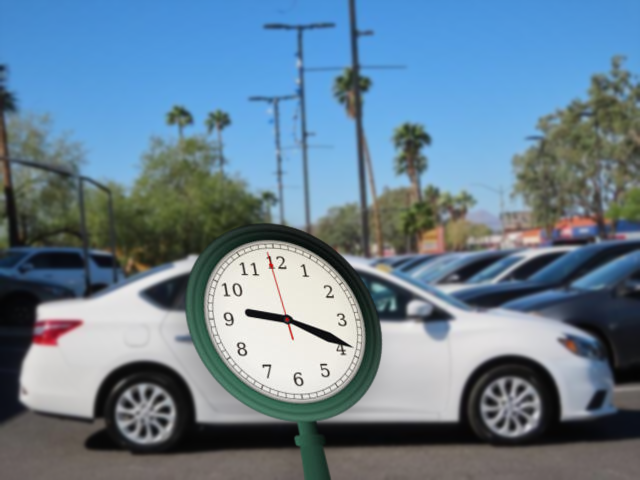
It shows 9h18m59s
